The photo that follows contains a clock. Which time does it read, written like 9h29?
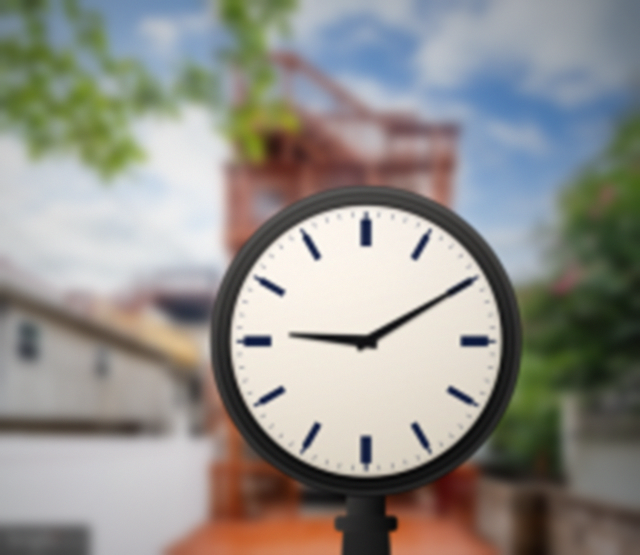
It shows 9h10
